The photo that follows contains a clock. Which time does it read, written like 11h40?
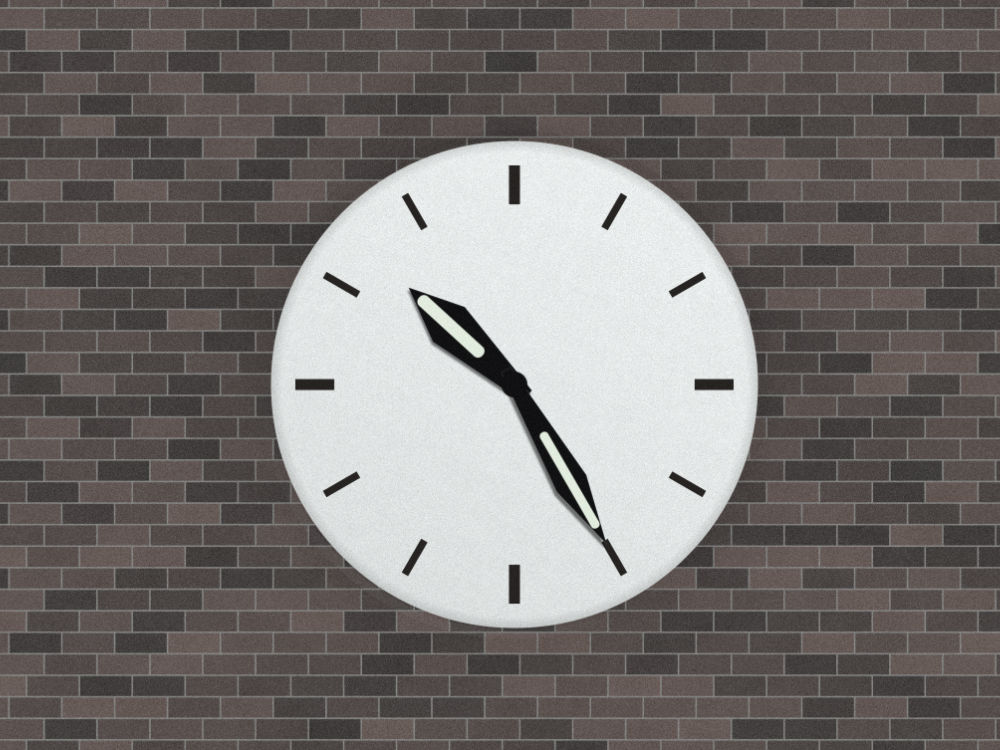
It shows 10h25
